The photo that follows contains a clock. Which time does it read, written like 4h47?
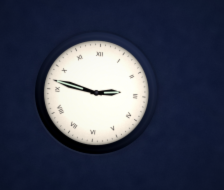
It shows 2h47
